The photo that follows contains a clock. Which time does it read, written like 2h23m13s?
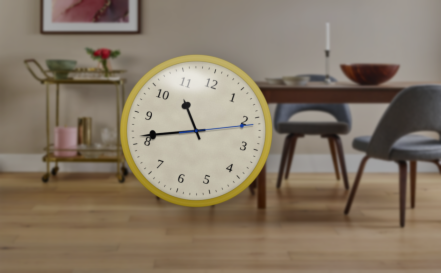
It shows 10h41m11s
